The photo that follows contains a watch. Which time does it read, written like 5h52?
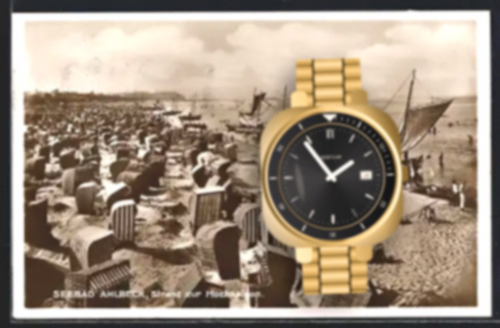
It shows 1h54
